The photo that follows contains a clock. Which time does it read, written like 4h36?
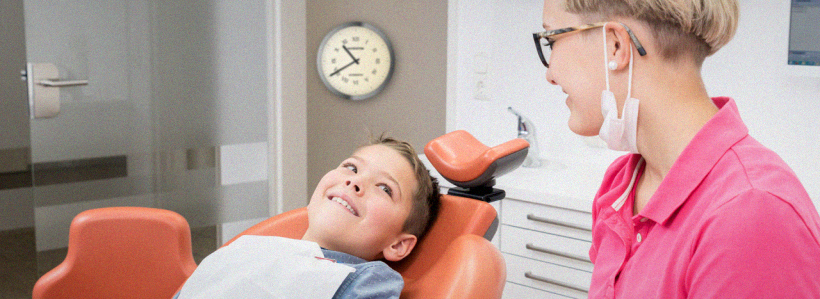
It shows 10h40
